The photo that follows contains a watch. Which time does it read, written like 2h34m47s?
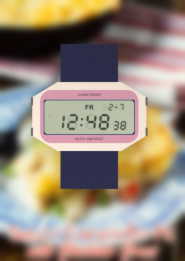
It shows 12h48m38s
